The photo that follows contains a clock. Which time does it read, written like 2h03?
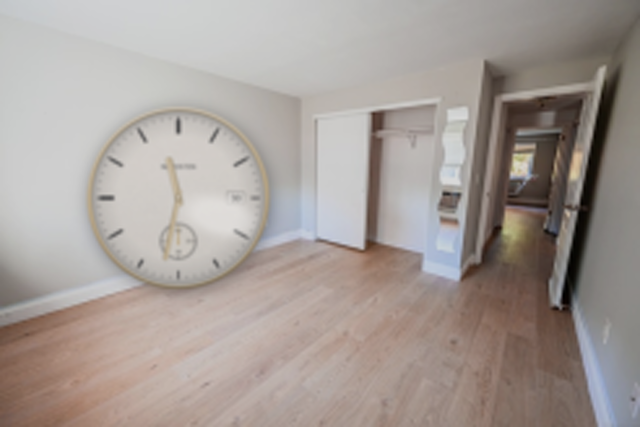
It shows 11h32
